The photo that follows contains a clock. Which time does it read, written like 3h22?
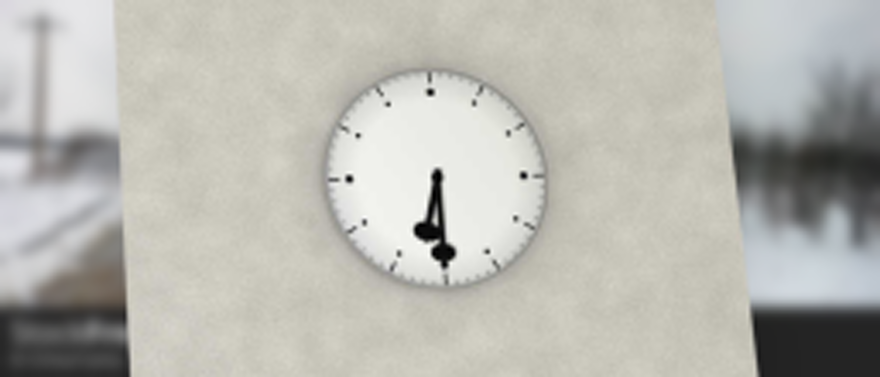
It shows 6h30
